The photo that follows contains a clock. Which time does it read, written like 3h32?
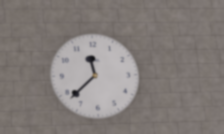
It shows 11h38
